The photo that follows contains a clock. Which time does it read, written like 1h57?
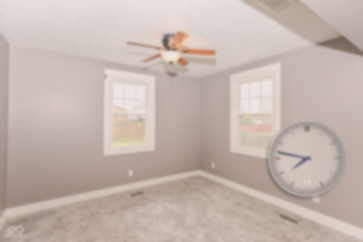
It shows 7h47
